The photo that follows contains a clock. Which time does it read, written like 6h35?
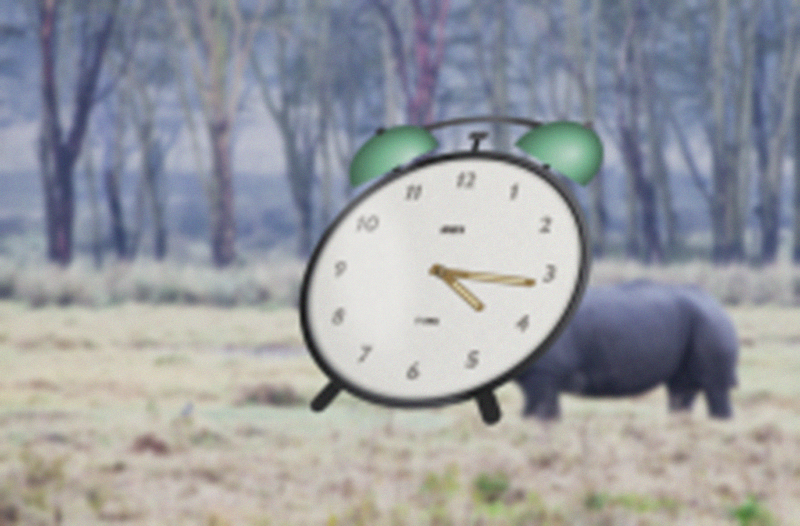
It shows 4h16
